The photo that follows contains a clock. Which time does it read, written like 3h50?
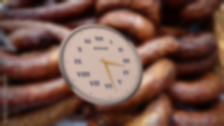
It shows 3h28
